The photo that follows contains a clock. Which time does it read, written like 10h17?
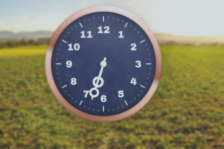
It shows 6h33
